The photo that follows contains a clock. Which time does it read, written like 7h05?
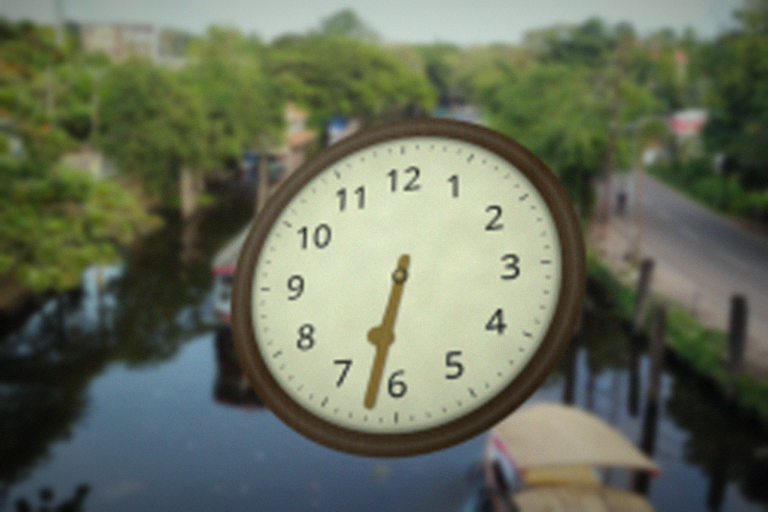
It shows 6h32
